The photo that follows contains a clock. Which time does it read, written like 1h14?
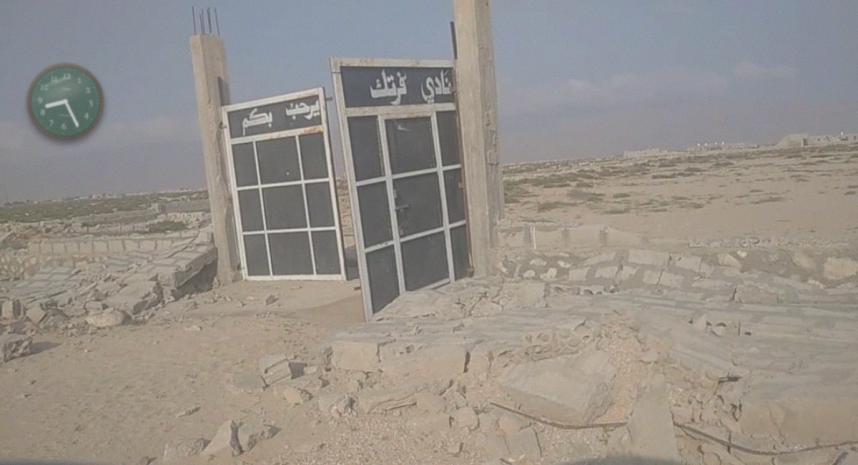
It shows 8h25
